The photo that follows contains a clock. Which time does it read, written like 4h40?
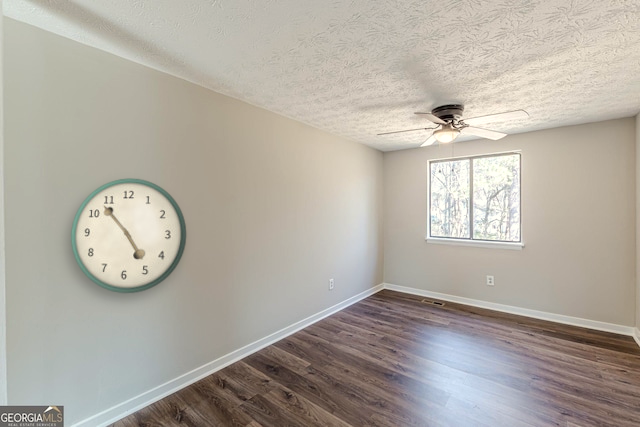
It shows 4h53
